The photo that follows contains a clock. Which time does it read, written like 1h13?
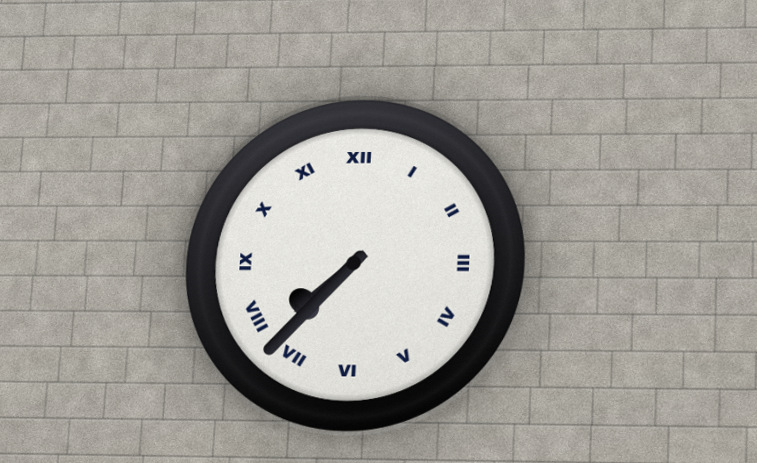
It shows 7h37
